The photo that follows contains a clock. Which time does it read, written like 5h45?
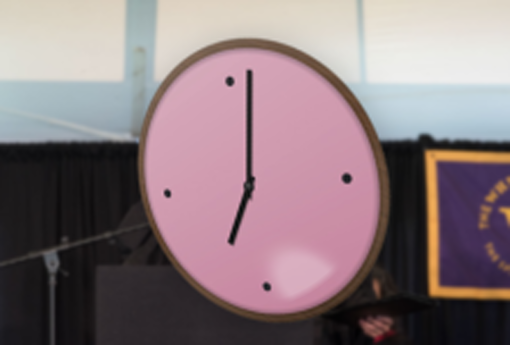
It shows 7h02
